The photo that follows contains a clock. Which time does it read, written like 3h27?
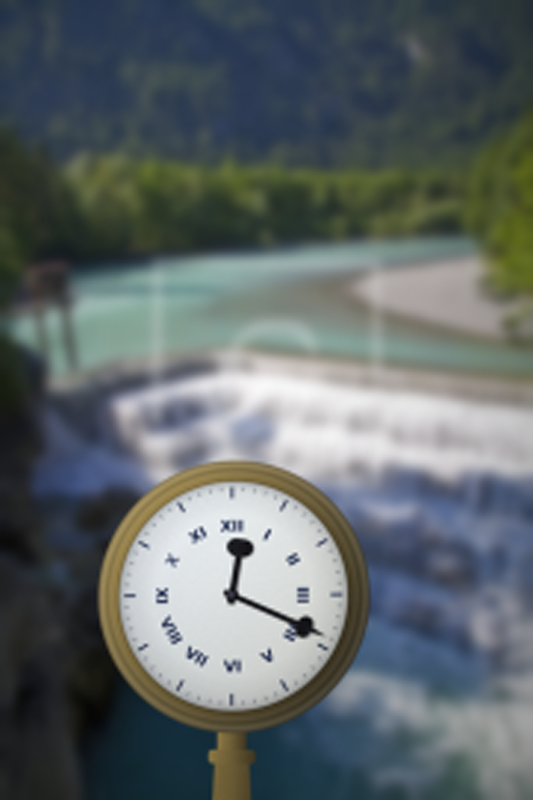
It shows 12h19
